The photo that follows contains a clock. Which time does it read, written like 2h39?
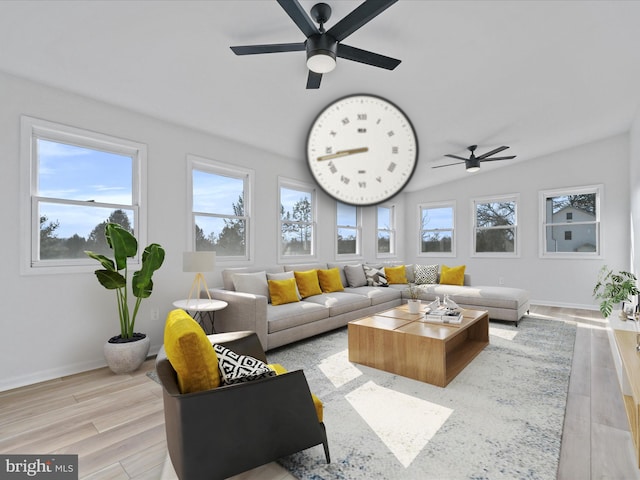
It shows 8h43
